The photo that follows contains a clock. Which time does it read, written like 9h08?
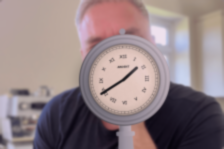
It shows 1h40
